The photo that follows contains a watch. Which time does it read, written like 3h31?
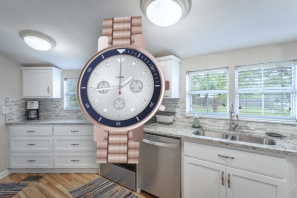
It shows 1h44
